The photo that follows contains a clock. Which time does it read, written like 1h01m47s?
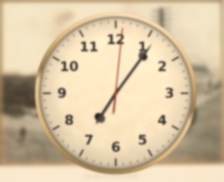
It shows 7h06m01s
